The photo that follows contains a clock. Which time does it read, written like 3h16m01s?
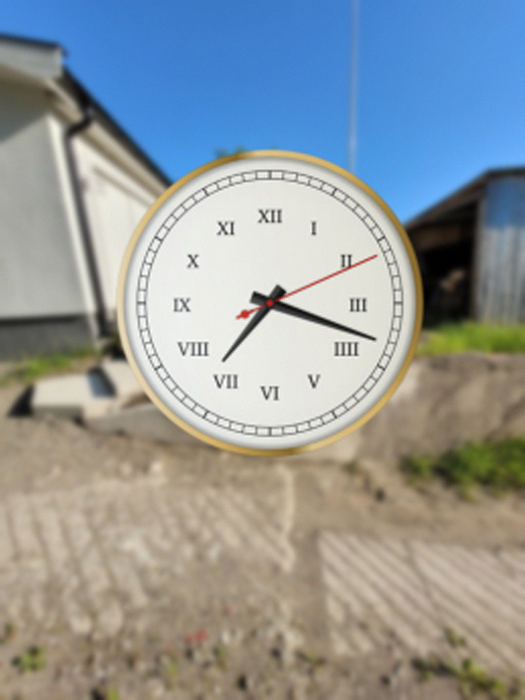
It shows 7h18m11s
